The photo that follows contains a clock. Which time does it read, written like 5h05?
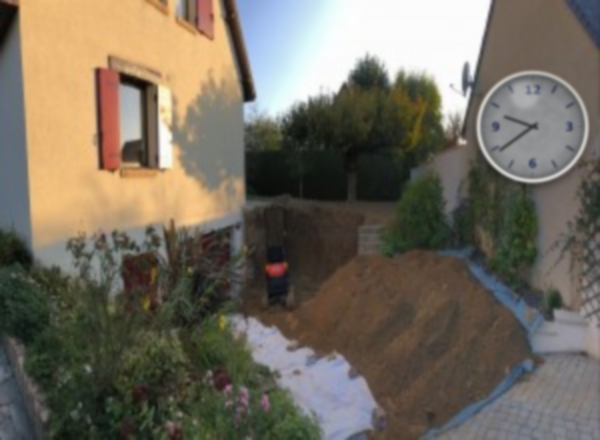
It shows 9h39
